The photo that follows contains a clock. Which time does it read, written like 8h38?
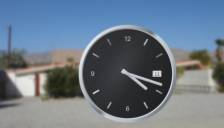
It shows 4h18
